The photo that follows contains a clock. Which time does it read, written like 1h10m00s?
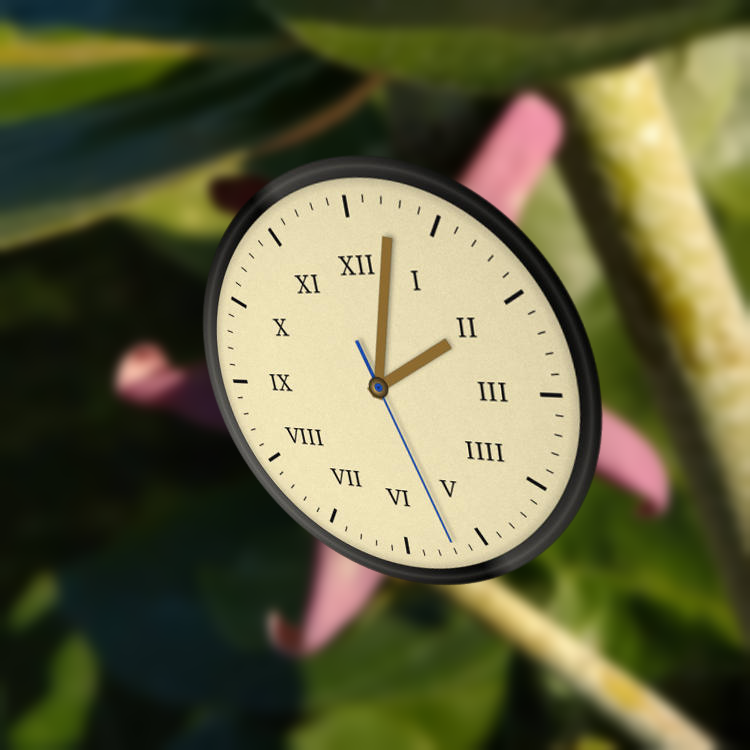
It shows 2h02m27s
